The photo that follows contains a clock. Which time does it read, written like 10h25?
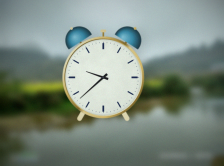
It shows 9h38
